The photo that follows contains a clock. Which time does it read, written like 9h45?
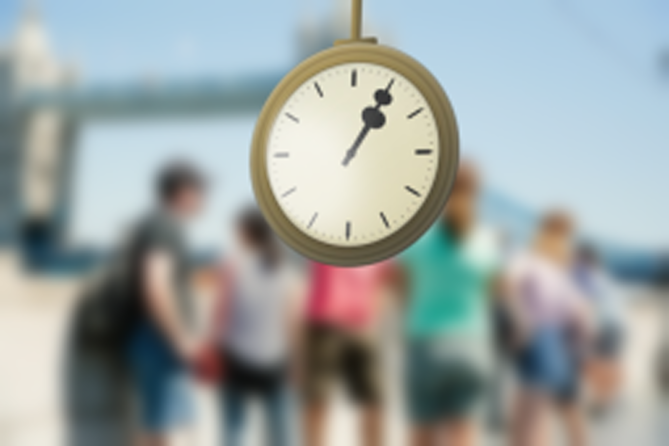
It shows 1h05
